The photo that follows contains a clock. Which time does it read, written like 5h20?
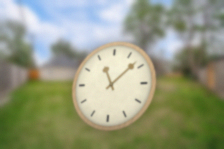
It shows 11h08
